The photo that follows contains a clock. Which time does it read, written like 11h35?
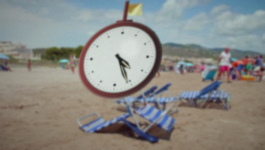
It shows 4h26
